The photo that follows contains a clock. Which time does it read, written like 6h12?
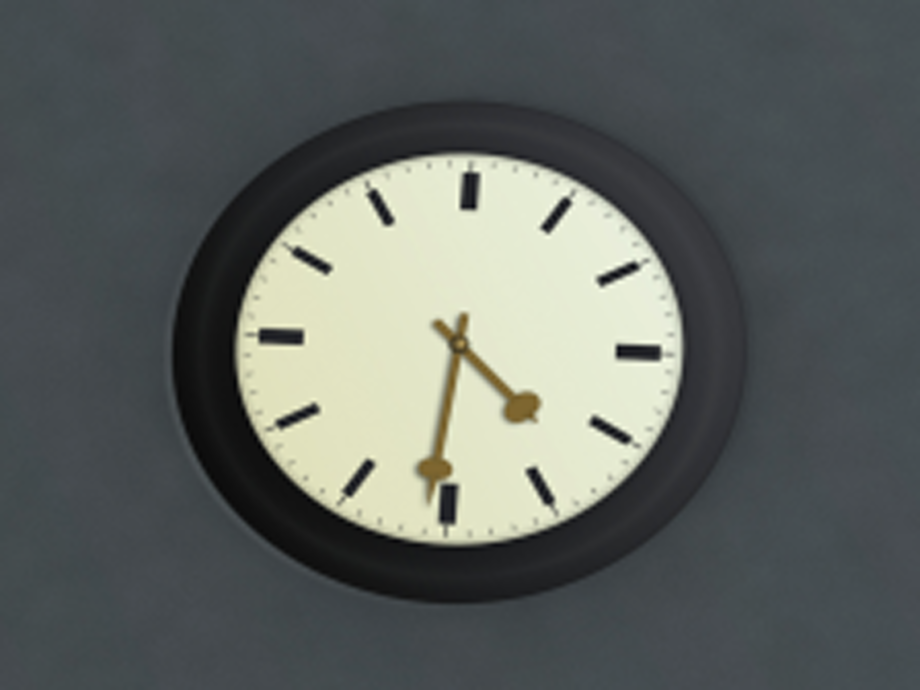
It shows 4h31
